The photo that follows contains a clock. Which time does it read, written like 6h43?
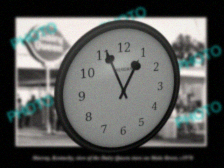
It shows 12h56
